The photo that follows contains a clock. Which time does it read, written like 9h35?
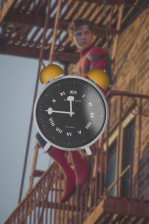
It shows 11h45
